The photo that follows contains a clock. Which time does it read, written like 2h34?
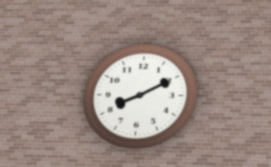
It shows 8h10
